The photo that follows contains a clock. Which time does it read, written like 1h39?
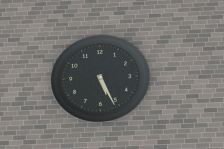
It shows 5h26
